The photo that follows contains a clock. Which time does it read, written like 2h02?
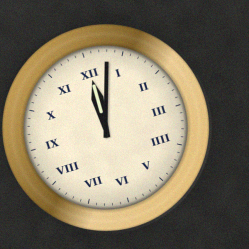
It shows 12h03
